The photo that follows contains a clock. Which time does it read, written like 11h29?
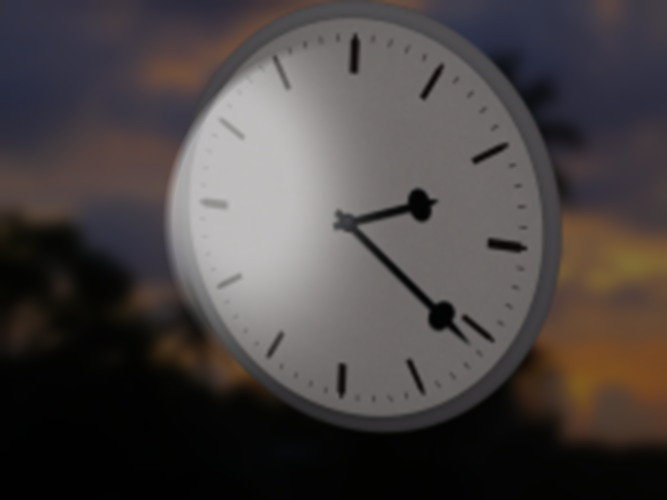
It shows 2h21
